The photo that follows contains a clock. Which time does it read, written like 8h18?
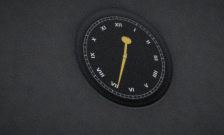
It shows 12h34
